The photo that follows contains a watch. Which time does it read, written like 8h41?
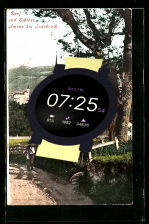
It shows 7h25
